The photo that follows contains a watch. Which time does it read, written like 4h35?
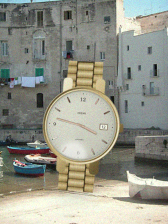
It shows 3h47
